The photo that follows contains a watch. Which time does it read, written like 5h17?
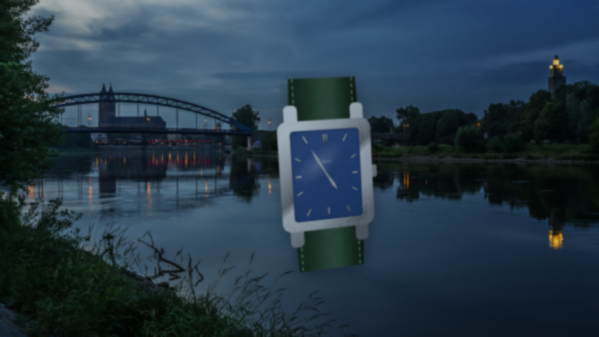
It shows 4h55
